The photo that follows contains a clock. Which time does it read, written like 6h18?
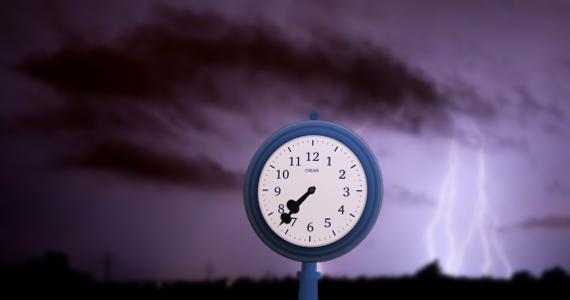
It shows 7h37
